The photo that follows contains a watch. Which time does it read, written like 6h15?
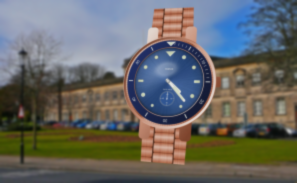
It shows 4h23
